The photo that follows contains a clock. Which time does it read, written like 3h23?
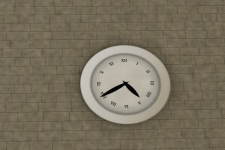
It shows 4h40
